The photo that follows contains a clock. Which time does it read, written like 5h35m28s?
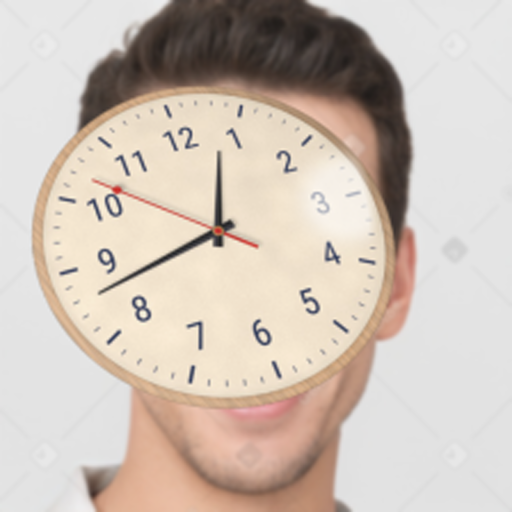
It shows 12h42m52s
